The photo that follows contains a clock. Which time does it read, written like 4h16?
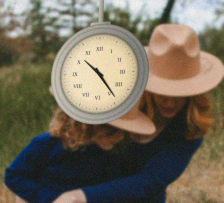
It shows 10h24
